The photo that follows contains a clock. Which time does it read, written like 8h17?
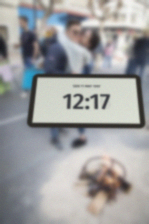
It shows 12h17
